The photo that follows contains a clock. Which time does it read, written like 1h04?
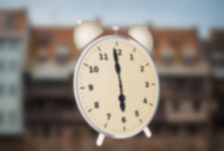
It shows 5h59
